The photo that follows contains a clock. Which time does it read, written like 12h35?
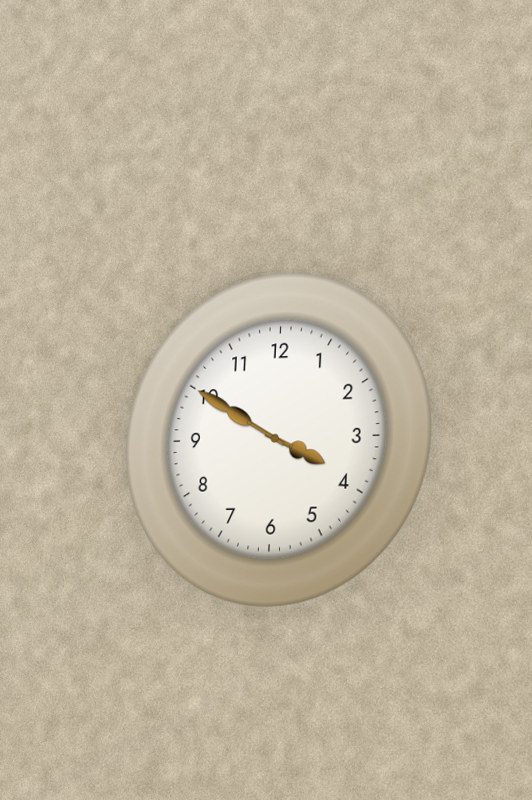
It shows 3h50
